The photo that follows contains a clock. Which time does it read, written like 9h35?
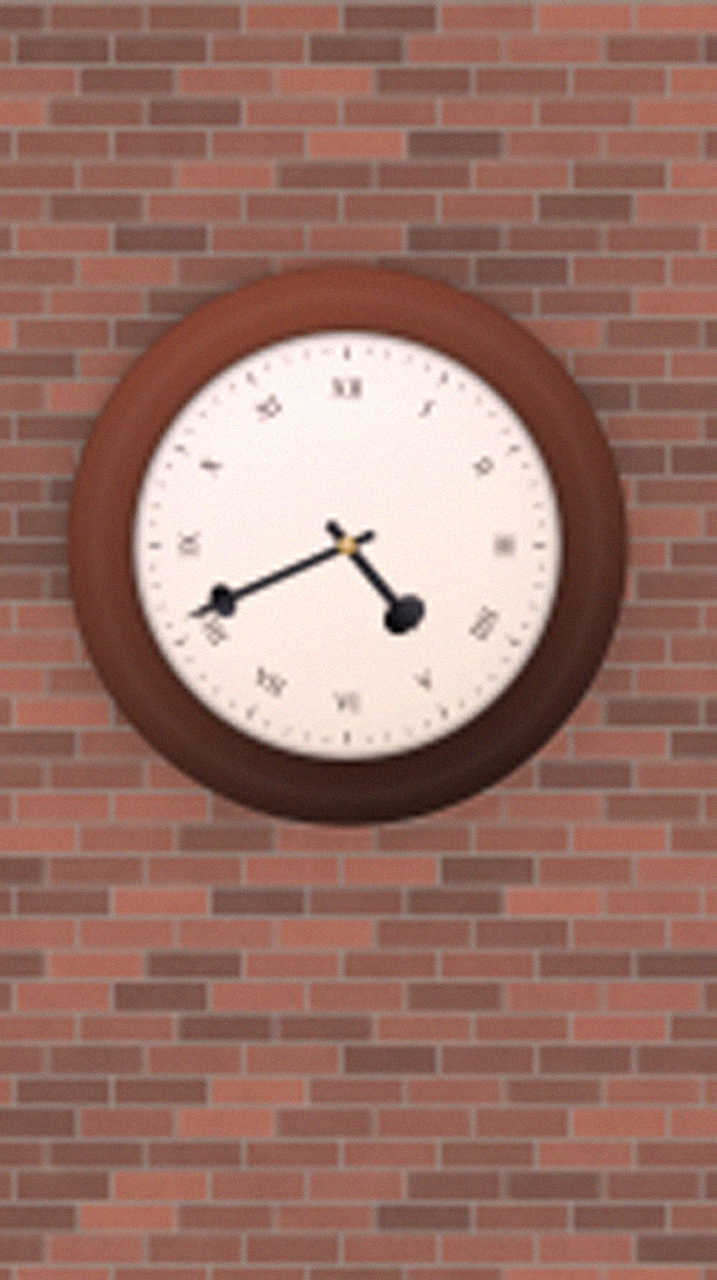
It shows 4h41
